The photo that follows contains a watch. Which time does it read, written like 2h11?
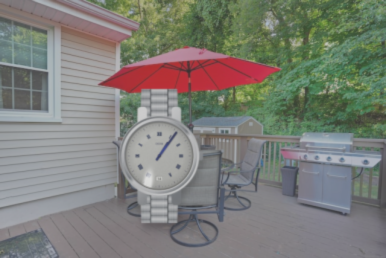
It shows 1h06
